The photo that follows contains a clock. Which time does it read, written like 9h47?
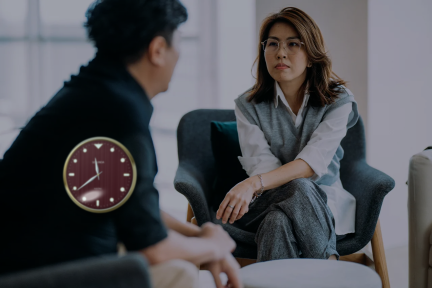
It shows 11h39
